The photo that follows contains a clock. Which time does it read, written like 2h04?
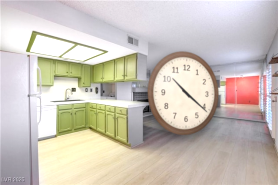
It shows 10h21
